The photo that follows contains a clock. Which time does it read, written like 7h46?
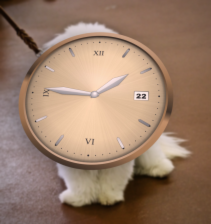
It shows 1h46
